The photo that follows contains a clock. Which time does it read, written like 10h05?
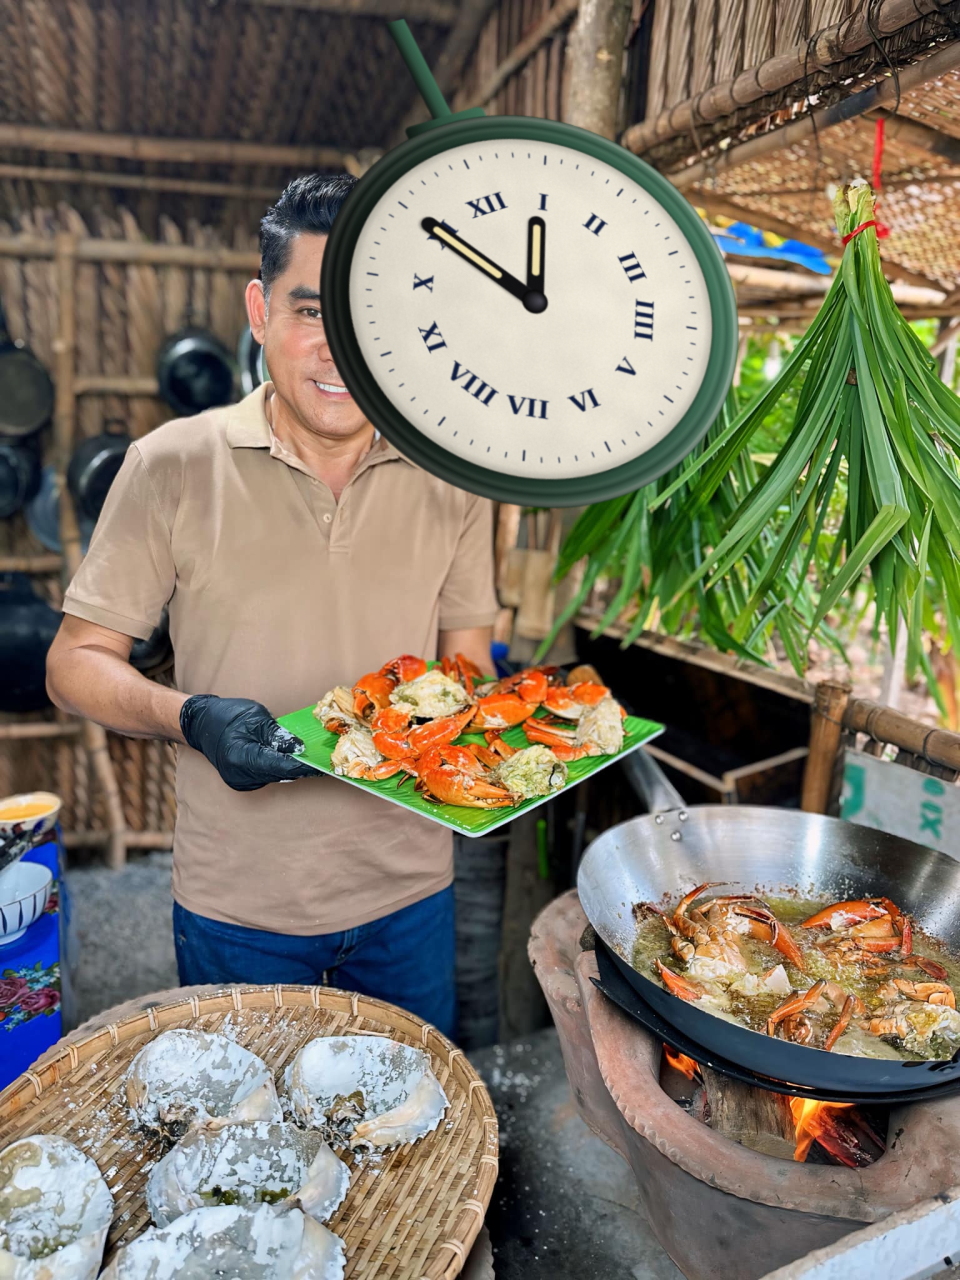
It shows 12h55
